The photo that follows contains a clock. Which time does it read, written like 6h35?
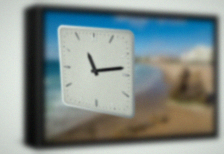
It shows 11h13
